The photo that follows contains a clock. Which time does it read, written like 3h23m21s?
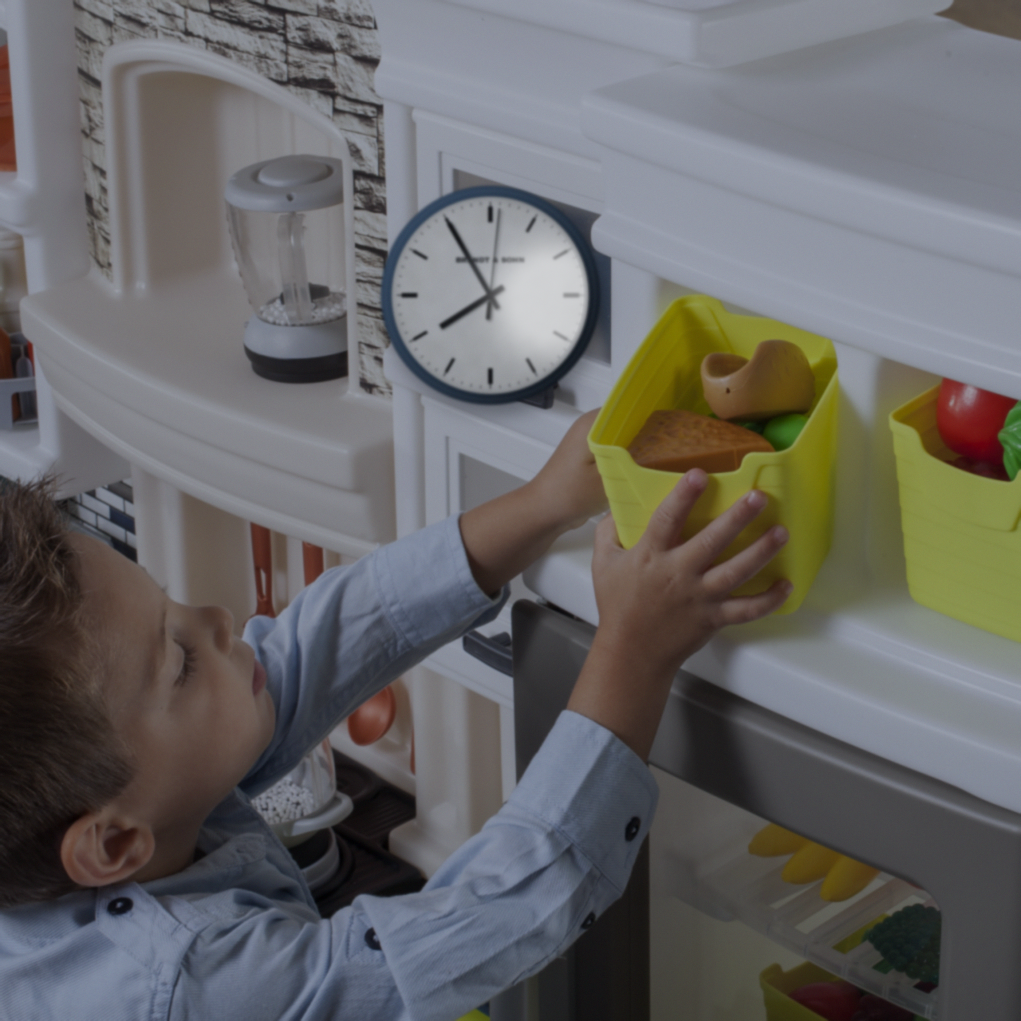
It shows 7h55m01s
